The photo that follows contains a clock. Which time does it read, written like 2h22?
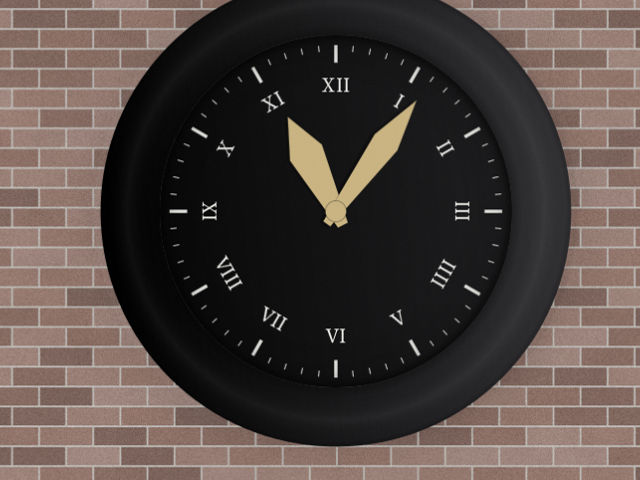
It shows 11h06
